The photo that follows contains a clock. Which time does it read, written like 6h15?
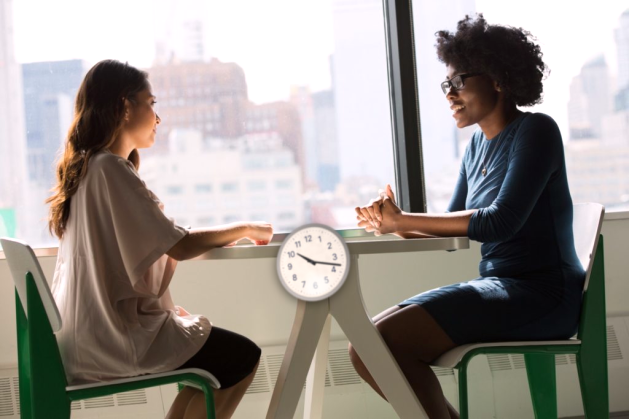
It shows 10h18
